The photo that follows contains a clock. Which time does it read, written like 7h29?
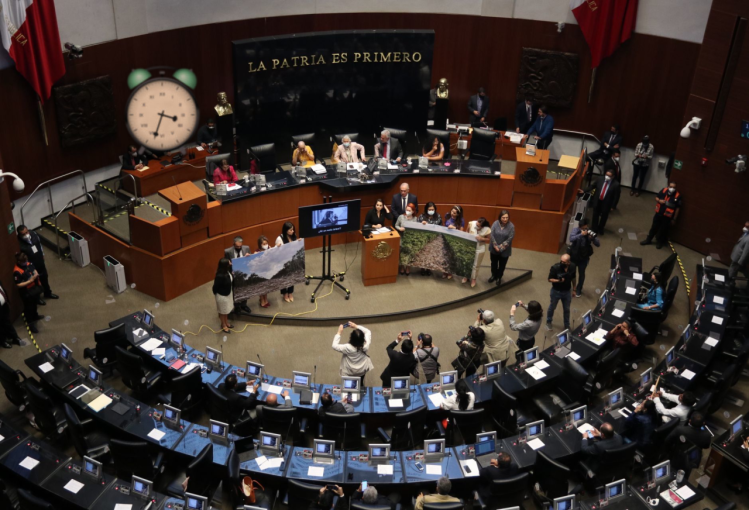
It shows 3h33
